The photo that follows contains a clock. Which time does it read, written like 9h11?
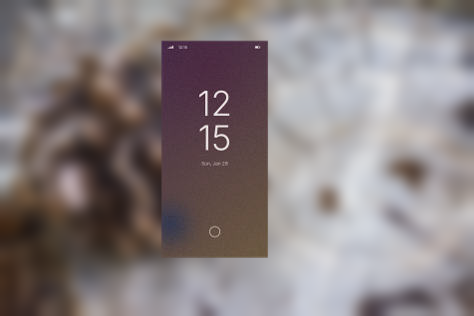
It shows 12h15
